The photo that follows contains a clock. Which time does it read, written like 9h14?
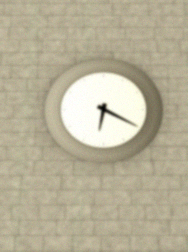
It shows 6h20
